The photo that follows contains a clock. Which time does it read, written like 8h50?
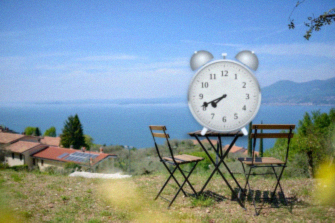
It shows 7h41
